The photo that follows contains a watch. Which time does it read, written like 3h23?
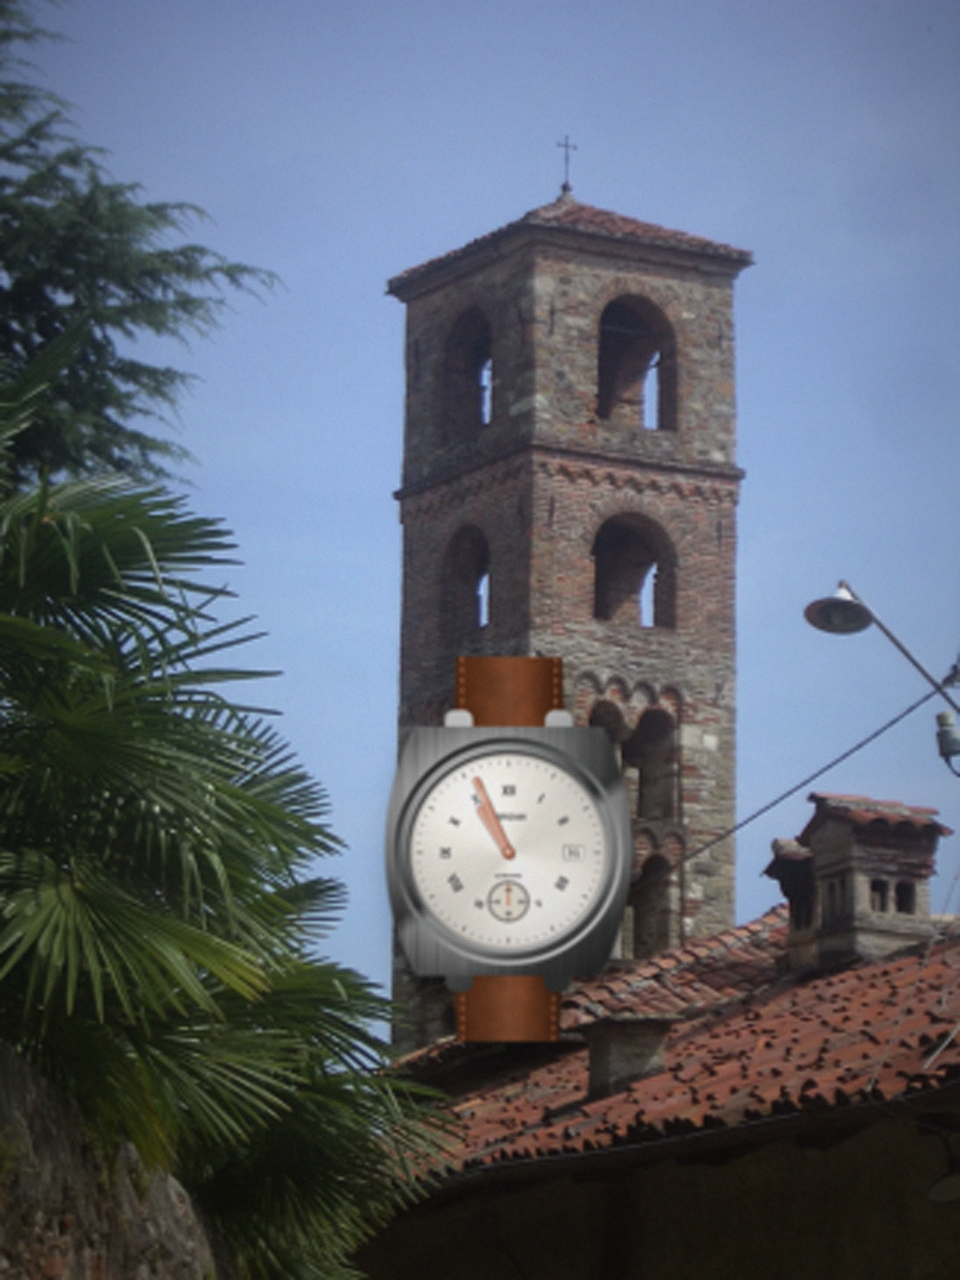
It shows 10h56
